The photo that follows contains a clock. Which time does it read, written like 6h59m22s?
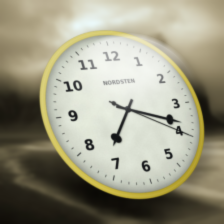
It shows 7h18m20s
